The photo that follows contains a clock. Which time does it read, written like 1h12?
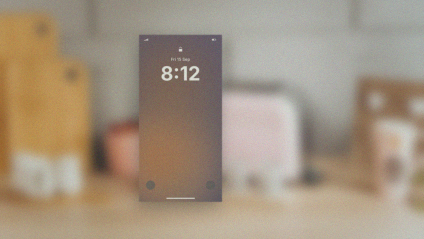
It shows 8h12
